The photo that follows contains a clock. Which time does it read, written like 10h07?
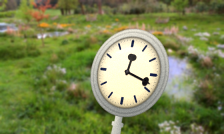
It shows 12h18
